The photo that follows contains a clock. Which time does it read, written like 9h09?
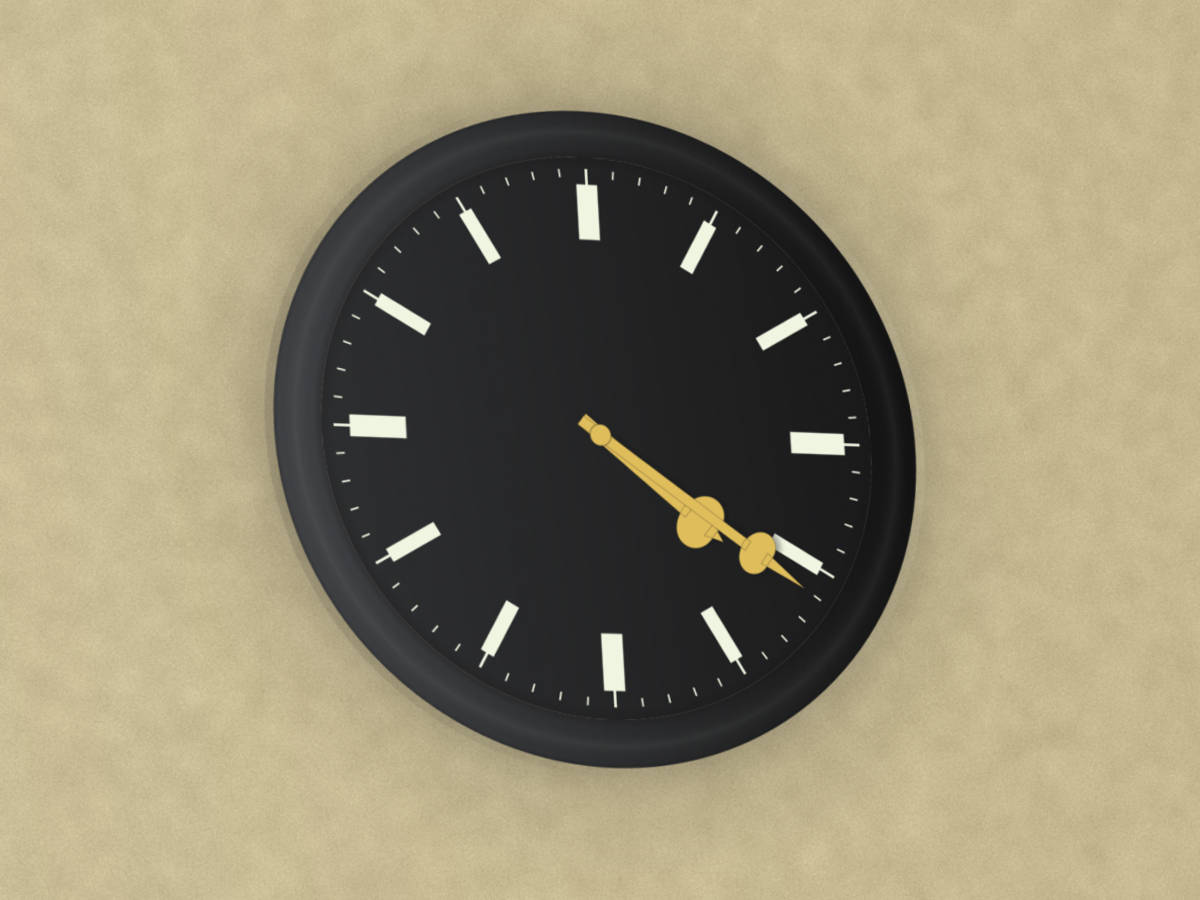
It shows 4h21
